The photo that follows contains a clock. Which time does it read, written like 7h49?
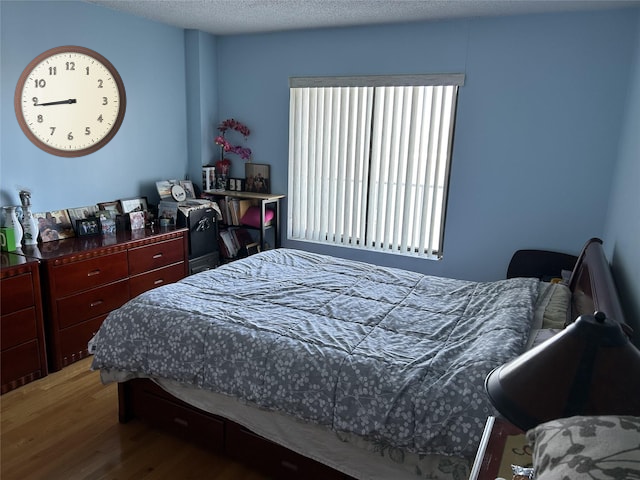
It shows 8h44
